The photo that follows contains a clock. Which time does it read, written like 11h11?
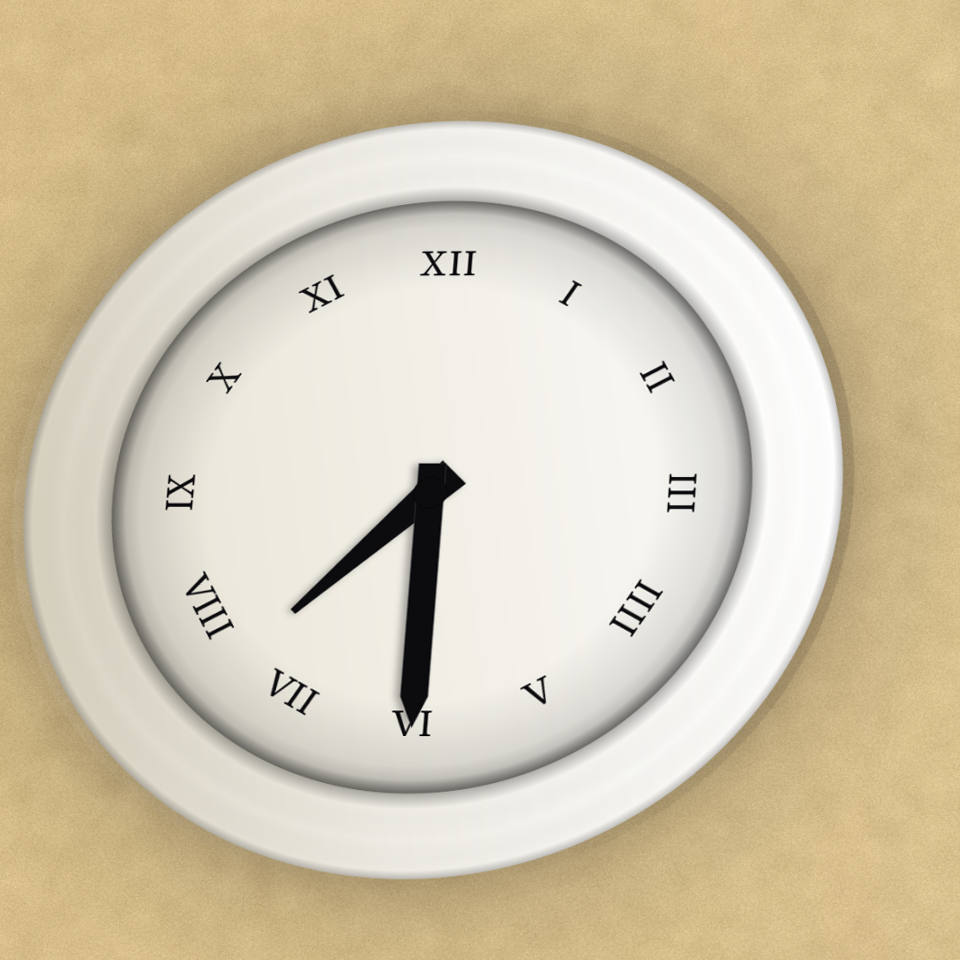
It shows 7h30
